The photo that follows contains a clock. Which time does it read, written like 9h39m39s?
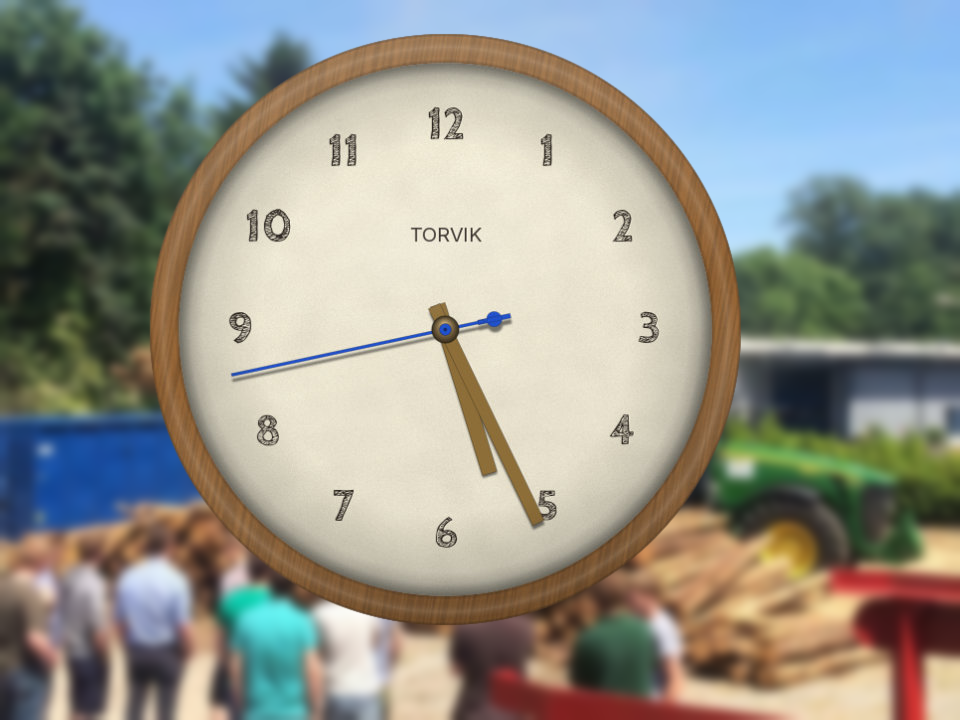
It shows 5h25m43s
